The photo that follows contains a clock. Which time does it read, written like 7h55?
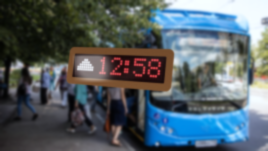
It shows 12h58
